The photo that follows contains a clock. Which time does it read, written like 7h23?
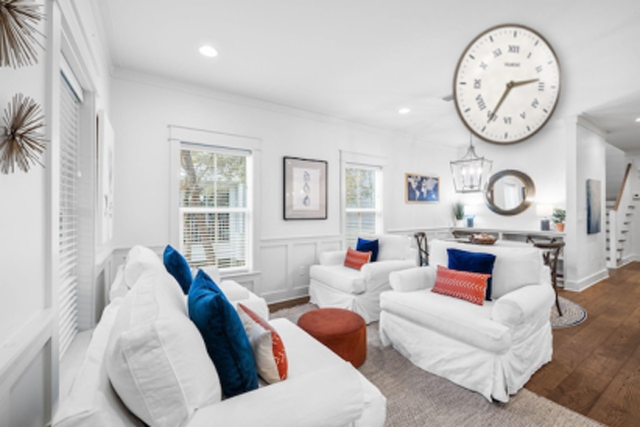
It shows 2h35
